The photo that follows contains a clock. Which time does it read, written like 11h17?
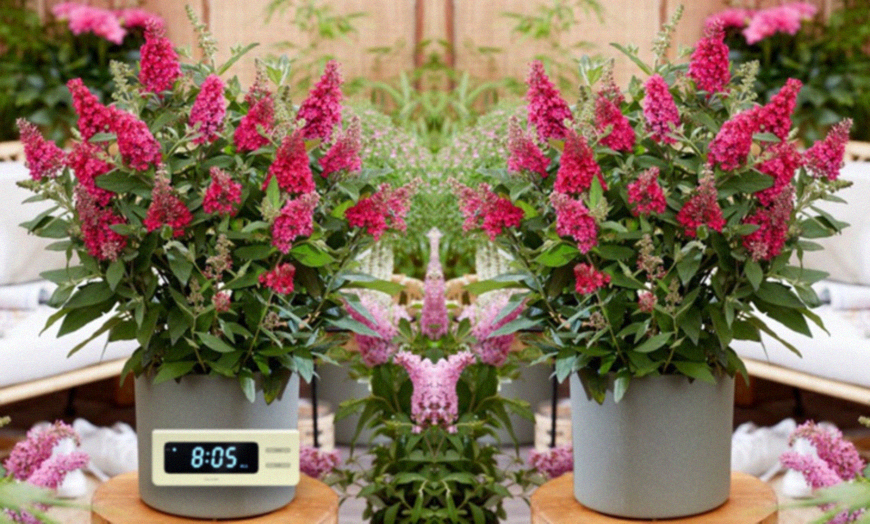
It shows 8h05
